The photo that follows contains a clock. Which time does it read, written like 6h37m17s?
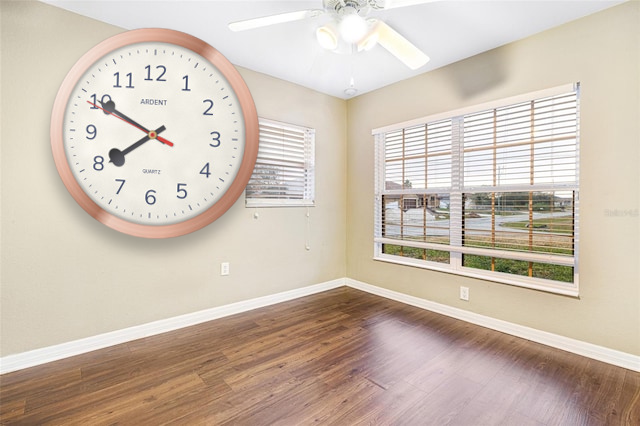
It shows 7h49m49s
